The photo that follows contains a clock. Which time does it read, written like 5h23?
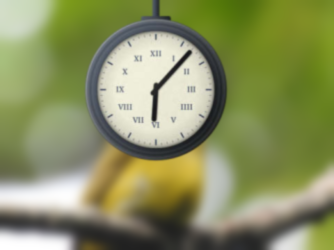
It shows 6h07
